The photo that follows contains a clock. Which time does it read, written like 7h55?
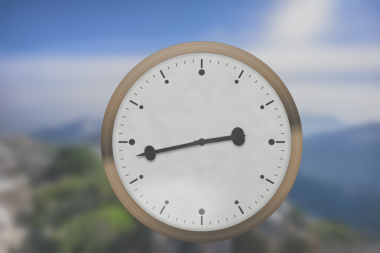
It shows 2h43
